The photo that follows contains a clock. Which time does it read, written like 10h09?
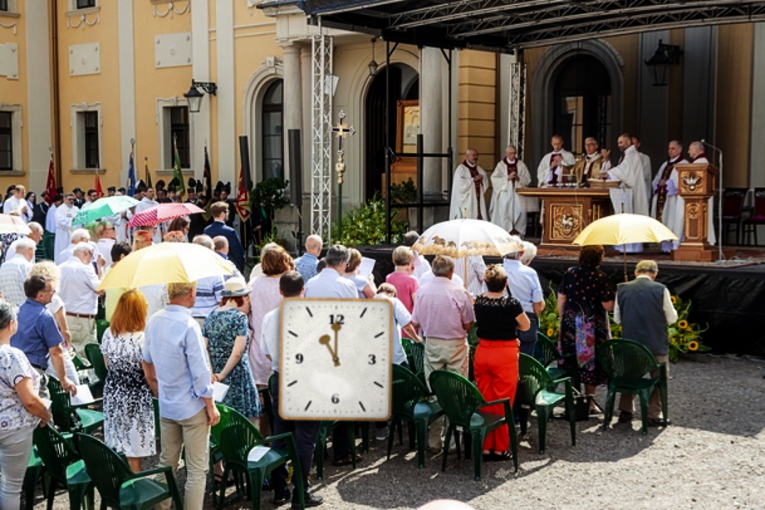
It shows 11h00
